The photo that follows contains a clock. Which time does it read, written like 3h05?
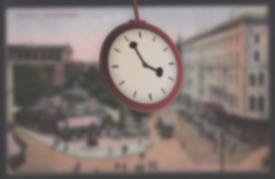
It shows 3h56
